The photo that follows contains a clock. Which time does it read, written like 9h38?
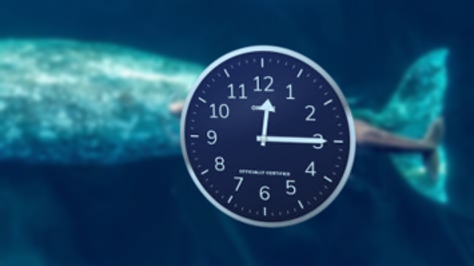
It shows 12h15
